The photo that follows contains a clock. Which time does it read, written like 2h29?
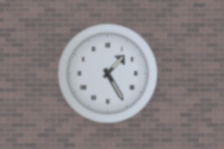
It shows 1h25
